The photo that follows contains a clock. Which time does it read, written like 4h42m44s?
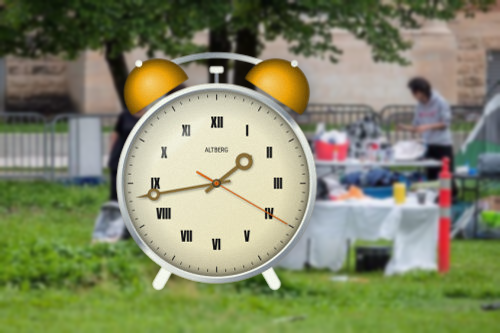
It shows 1h43m20s
